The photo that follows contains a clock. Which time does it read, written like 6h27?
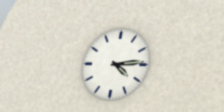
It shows 4h14
